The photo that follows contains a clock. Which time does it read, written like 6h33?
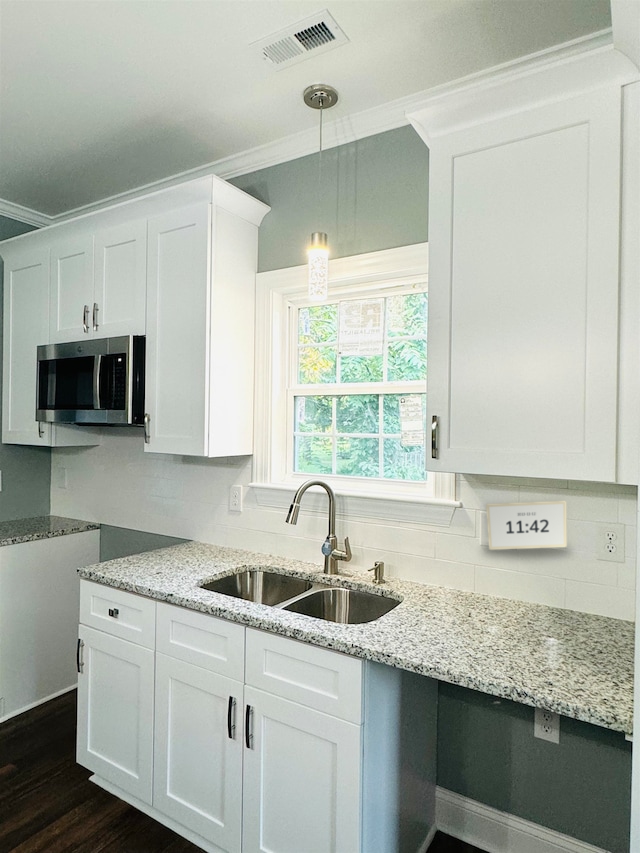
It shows 11h42
